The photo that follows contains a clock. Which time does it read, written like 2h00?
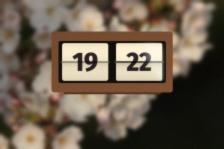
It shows 19h22
